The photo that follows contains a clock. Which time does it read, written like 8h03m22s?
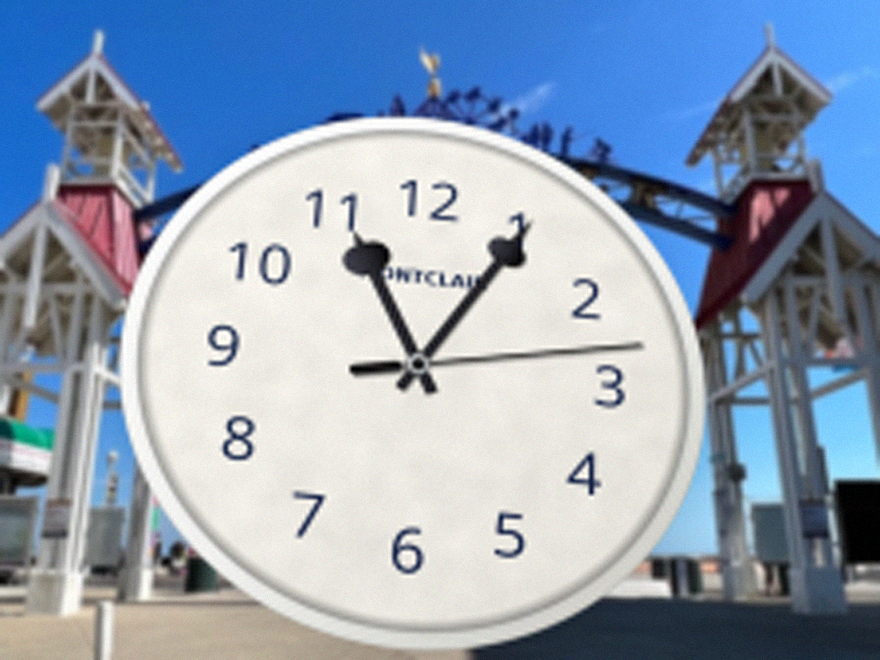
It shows 11h05m13s
